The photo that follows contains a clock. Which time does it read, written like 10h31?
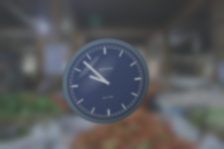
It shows 9h53
